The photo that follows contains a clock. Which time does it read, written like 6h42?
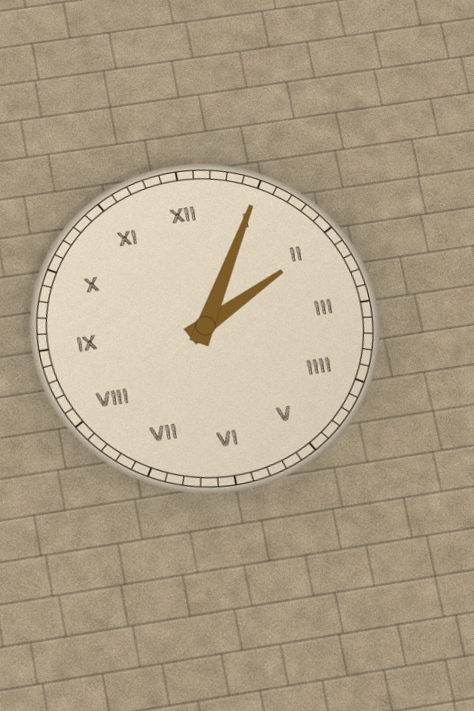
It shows 2h05
